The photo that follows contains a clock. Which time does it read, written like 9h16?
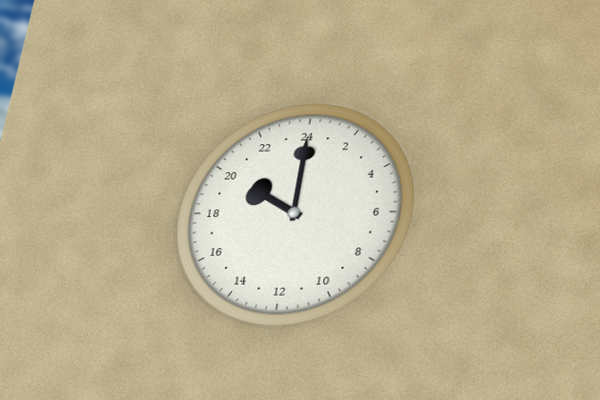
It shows 20h00
